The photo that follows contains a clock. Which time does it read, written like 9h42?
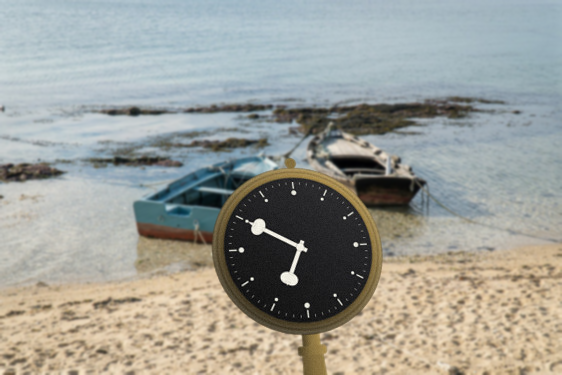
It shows 6h50
